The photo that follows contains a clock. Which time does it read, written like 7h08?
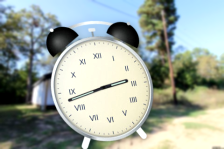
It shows 2h43
